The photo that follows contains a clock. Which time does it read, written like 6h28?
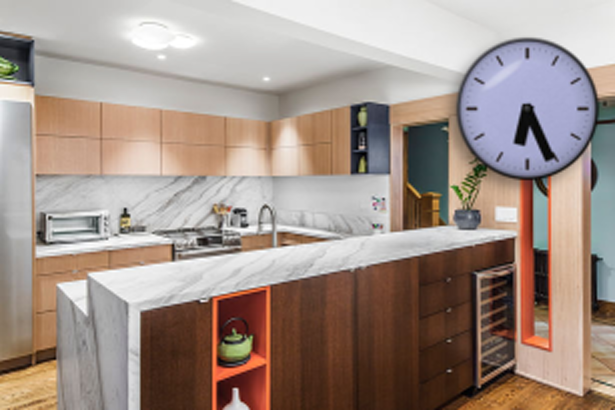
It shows 6h26
